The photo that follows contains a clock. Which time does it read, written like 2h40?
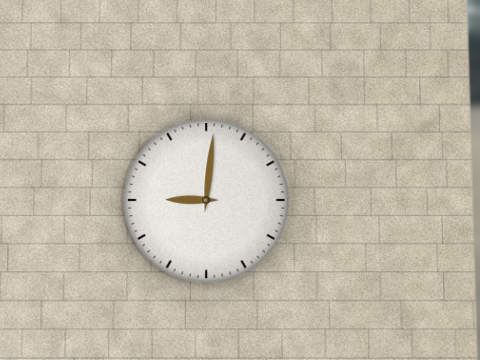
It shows 9h01
